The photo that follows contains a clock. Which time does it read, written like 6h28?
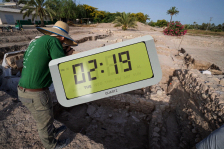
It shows 2h19
